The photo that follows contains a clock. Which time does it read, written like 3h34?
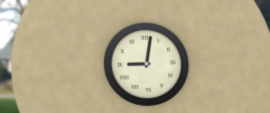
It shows 9h02
